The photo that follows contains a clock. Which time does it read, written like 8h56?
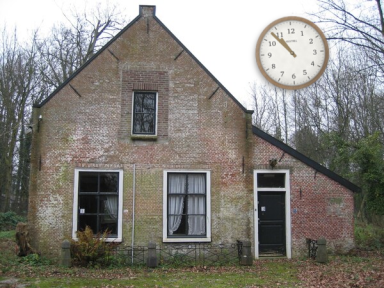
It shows 10h53
